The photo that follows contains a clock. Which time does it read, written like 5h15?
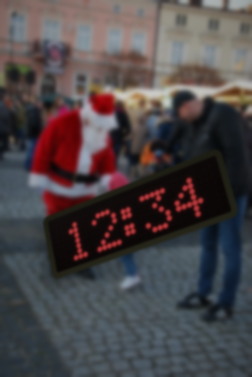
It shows 12h34
